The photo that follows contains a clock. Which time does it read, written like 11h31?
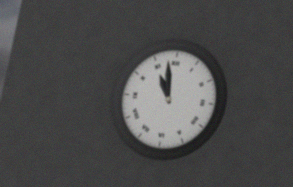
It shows 10h58
